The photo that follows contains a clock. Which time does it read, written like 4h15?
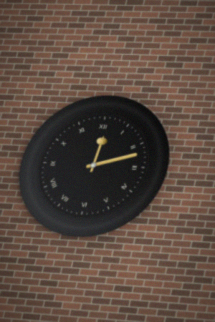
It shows 12h12
